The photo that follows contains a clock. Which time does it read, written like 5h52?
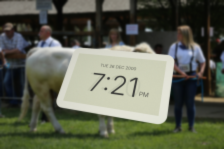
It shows 7h21
